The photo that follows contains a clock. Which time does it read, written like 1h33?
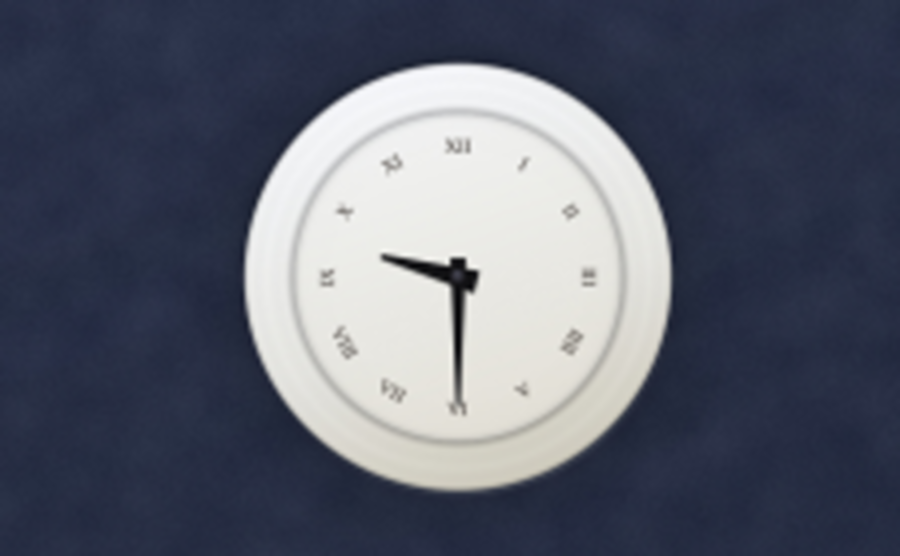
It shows 9h30
